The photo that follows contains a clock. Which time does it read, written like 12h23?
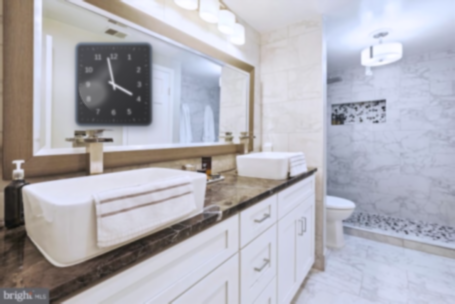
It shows 3h58
